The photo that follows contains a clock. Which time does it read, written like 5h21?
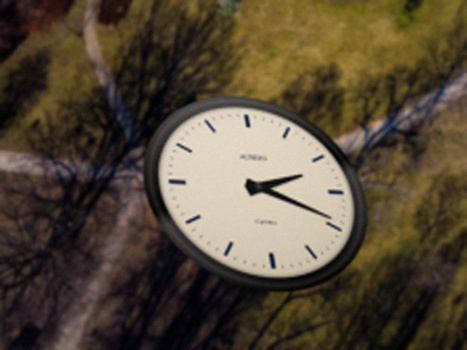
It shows 2h19
